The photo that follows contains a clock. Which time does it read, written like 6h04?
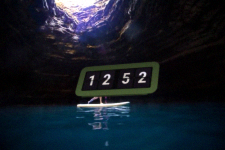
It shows 12h52
